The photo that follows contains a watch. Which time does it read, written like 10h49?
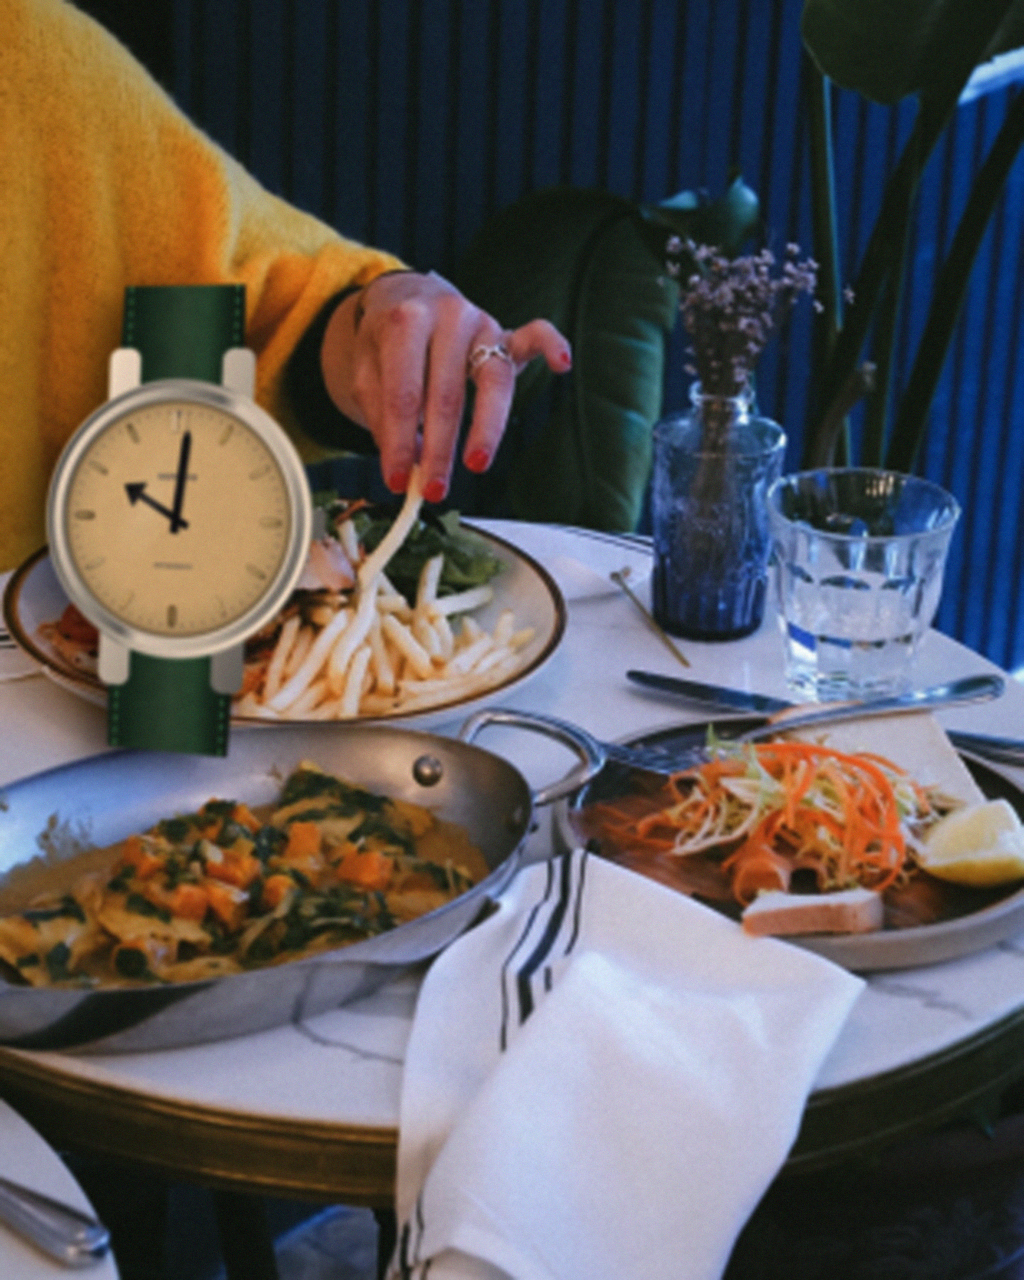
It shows 10h01
